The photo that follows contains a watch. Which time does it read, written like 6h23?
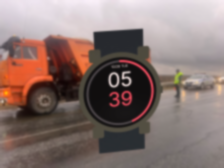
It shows 5h39
